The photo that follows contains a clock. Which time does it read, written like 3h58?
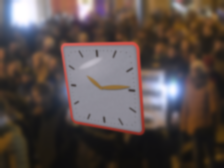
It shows 10h14
